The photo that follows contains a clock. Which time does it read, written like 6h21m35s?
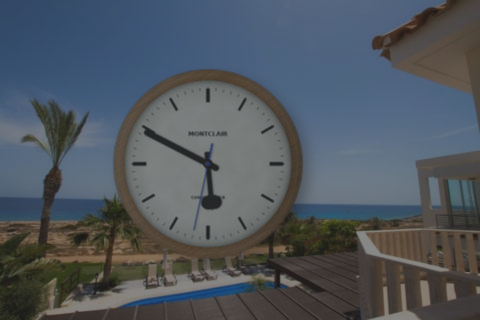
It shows 5h49m32s
